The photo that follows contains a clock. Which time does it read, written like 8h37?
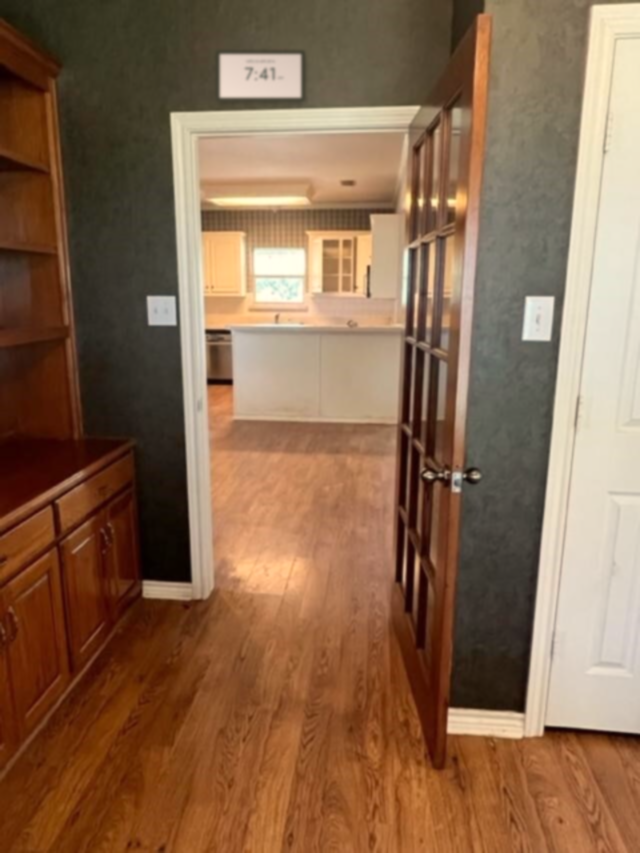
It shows 7h41
